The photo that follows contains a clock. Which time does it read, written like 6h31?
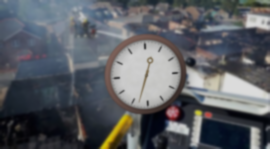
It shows 12h33
